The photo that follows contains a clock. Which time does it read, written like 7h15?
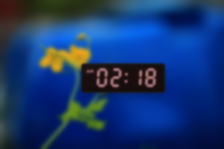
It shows 2h18
